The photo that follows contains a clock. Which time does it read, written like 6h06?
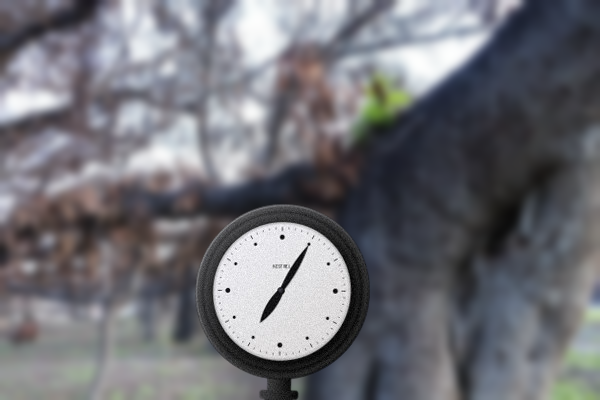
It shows 7h05
